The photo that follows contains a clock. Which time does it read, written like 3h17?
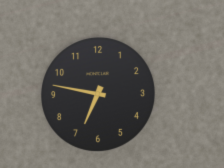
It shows 6h47
